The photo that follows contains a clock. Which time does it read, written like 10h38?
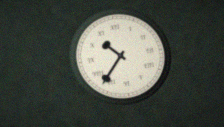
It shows 10h37
